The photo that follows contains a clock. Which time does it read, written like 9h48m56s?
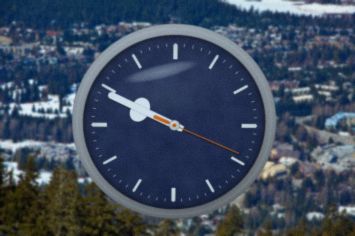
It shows 9h49m19s
